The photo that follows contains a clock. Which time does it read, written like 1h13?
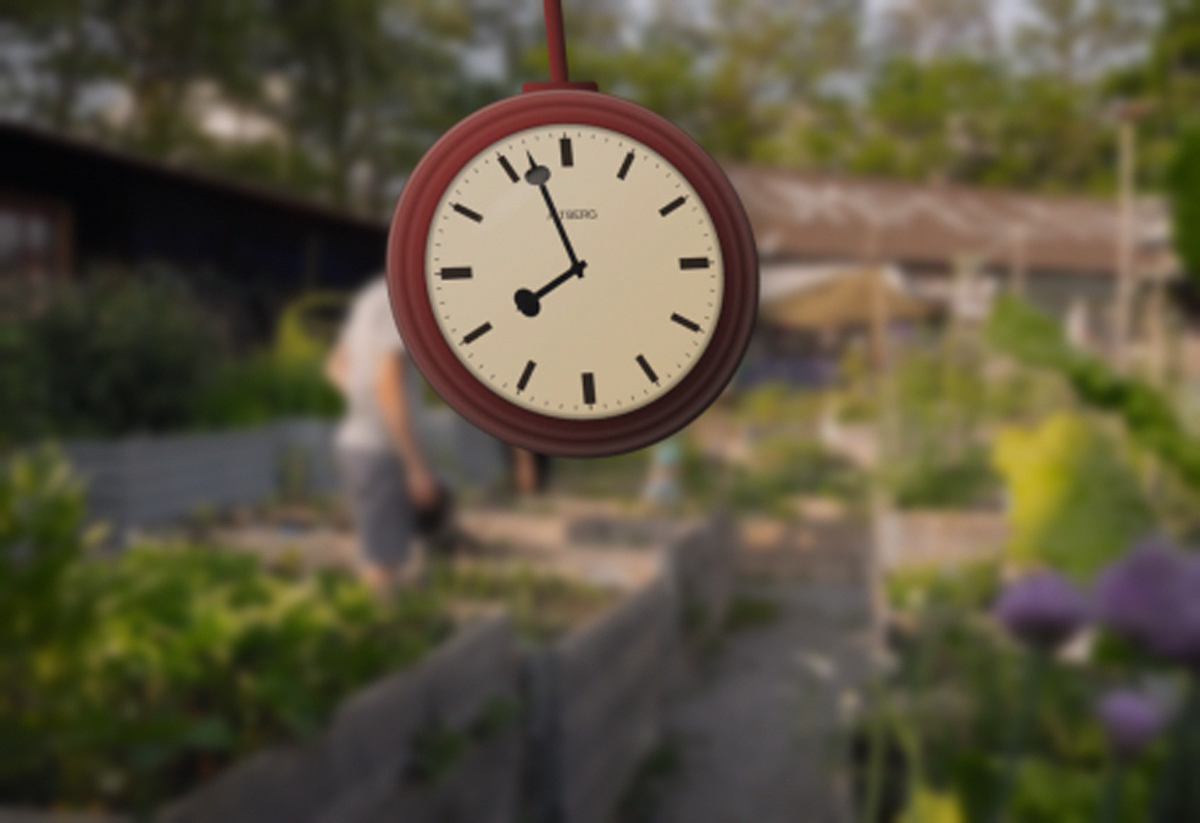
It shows 7h57
